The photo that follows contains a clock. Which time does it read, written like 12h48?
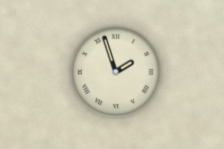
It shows 1h57
